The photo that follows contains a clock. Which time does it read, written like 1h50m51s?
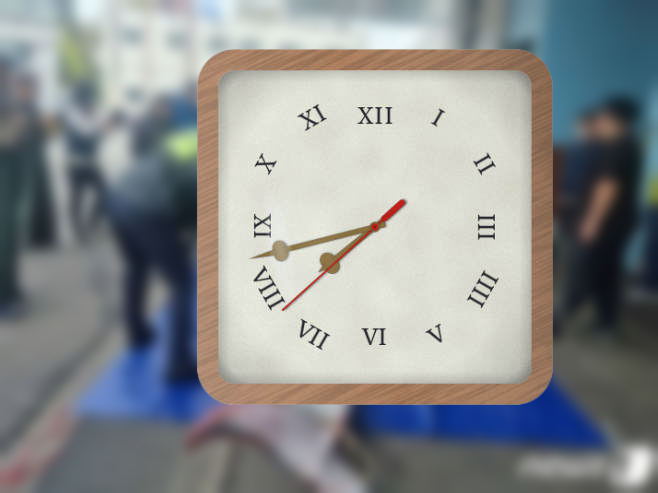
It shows 7h42m38s
